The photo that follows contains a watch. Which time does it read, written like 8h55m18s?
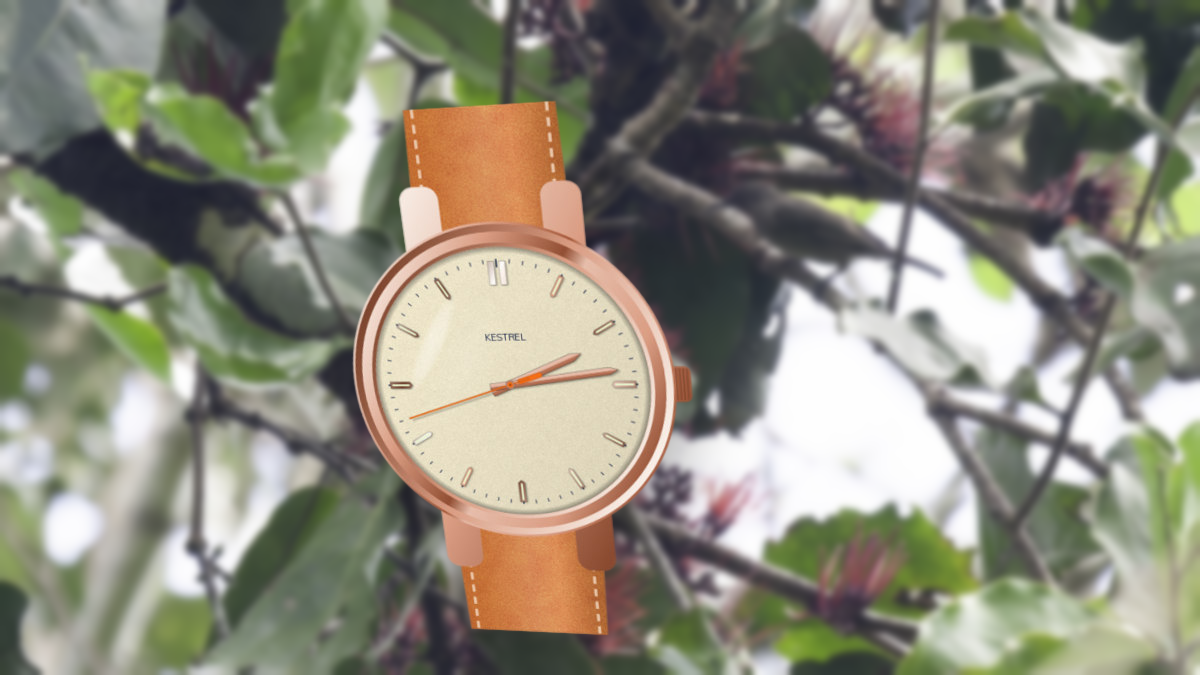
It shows 2h13m42s
